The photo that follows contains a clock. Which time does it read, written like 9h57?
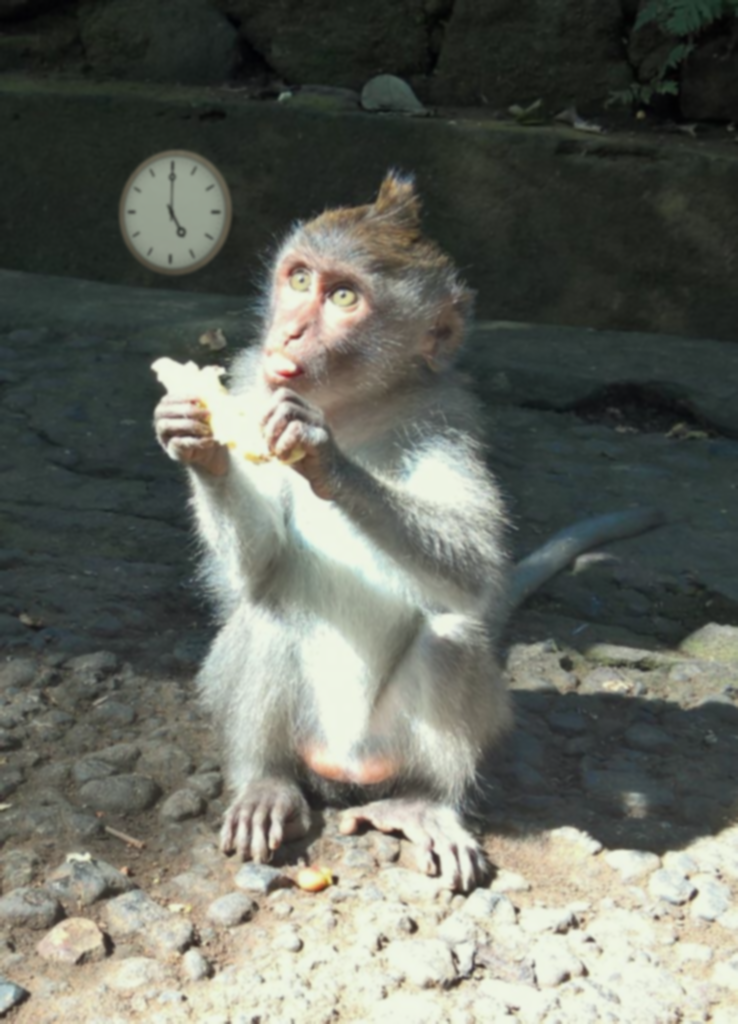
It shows 5h00
